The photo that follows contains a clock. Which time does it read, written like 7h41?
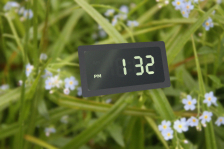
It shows 1h32
